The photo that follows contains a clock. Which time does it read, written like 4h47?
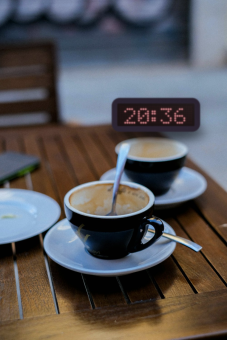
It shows 20h36
